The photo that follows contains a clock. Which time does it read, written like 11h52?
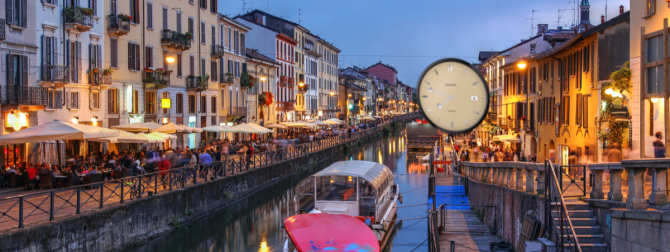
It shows 7h48
